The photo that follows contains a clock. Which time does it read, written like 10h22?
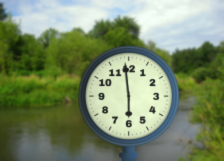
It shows 5h59
